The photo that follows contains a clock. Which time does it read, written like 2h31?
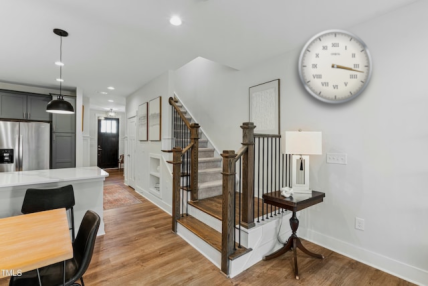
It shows 3h17
